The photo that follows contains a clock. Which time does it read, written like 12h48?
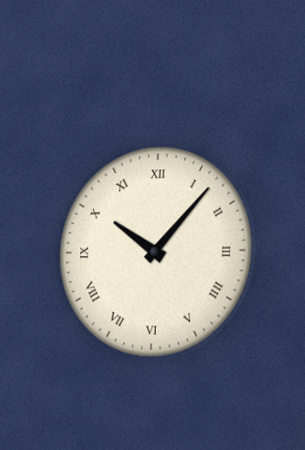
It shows 10h07
